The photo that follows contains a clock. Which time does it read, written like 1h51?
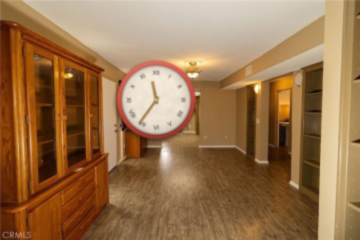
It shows 11h36
